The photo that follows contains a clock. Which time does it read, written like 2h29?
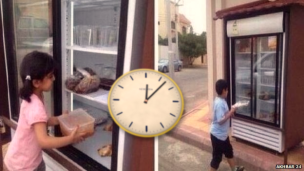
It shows 12h07
